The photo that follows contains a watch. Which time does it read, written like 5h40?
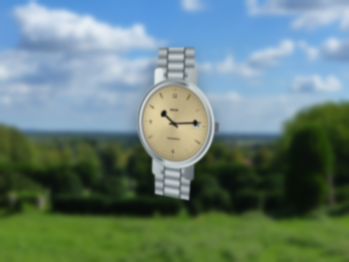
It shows 10h14
